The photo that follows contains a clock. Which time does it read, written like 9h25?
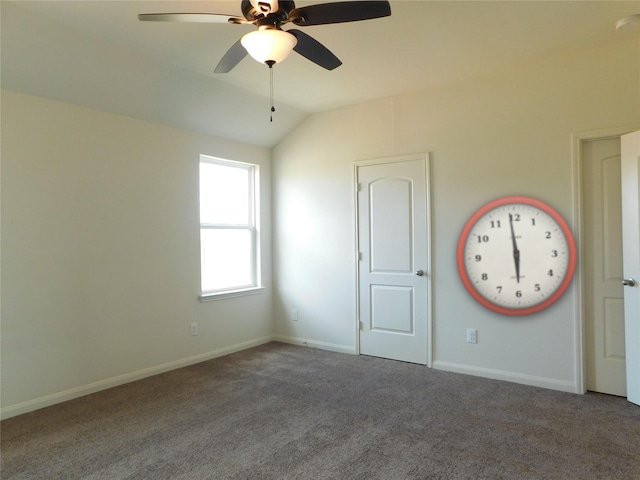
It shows 5h59
